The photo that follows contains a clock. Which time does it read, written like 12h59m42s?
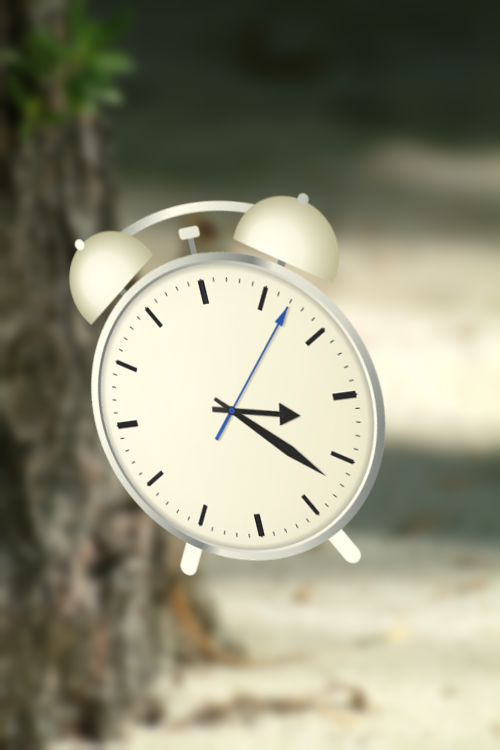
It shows 3h22m07s
